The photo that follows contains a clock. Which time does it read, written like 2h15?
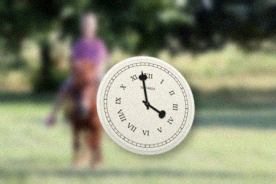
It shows 3h58
